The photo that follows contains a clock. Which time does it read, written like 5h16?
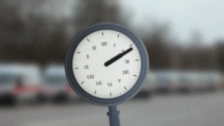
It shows 2h11
